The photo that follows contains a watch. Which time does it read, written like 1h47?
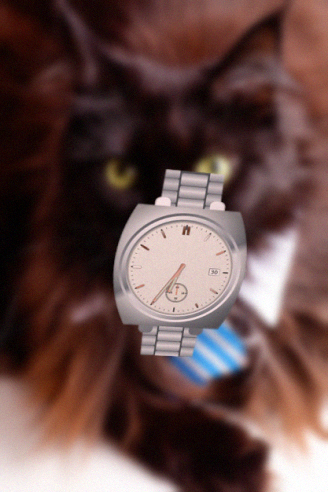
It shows 6h35
